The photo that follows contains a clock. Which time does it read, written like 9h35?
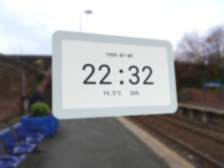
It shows 22h32
